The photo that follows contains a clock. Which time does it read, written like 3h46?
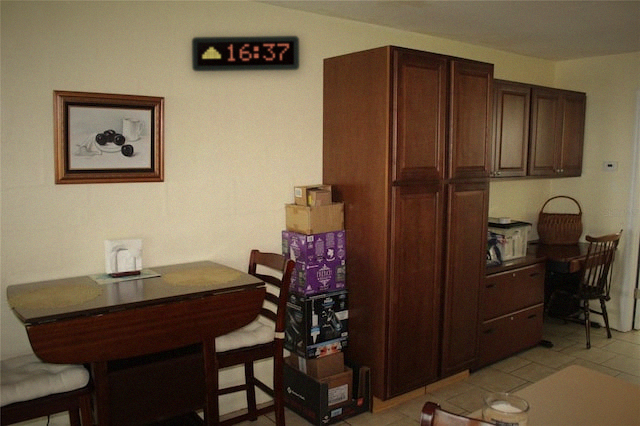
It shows 16h37
